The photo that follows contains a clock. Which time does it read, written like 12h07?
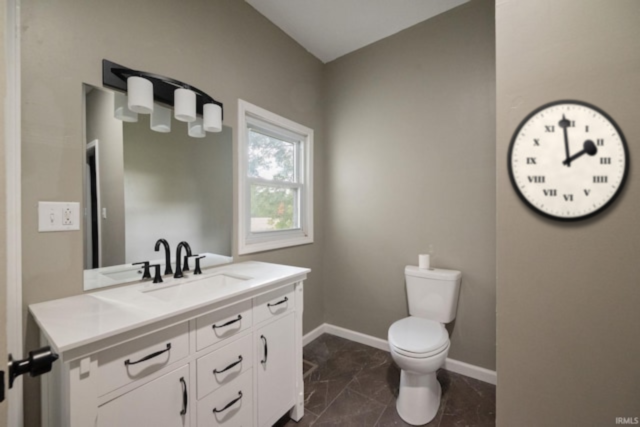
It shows 1h59
